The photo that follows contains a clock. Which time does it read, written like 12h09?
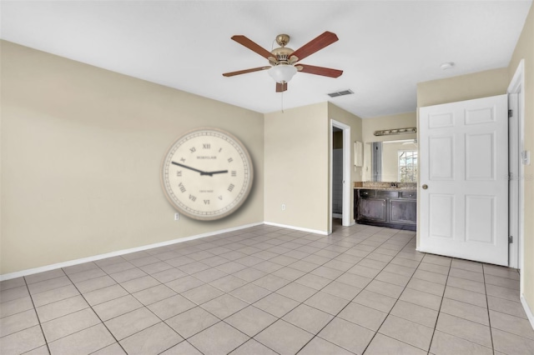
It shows 2h48
